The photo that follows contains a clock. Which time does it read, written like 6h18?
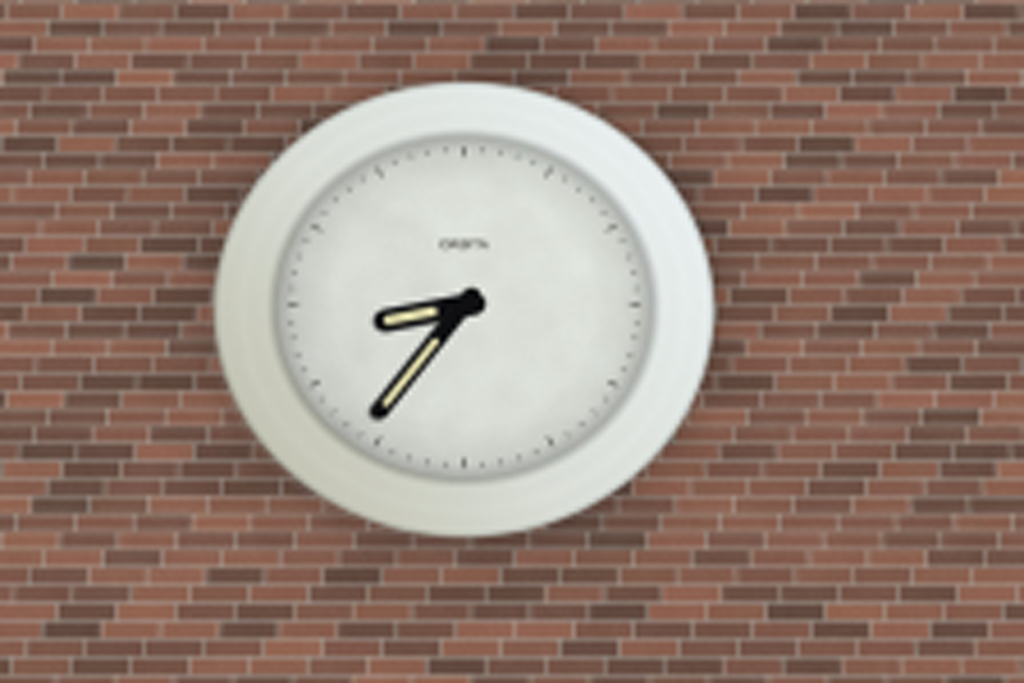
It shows 8h36
